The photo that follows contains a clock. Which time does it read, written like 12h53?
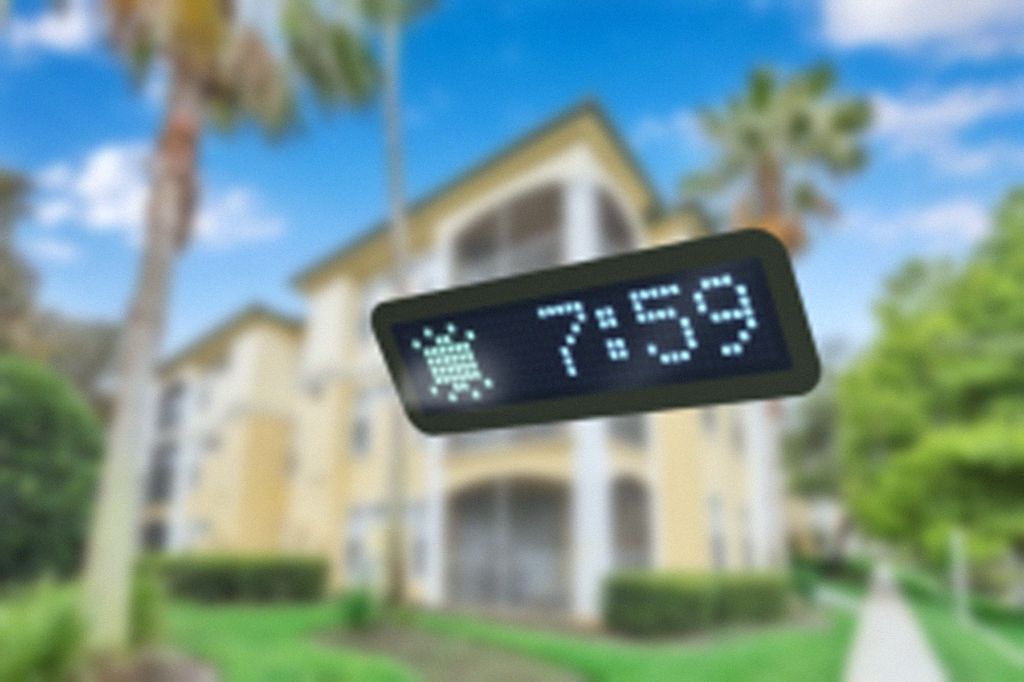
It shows 7h59
